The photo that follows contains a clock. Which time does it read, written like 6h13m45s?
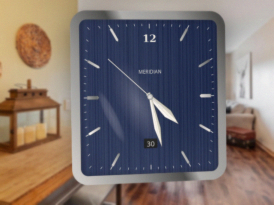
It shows 4h27m52s
